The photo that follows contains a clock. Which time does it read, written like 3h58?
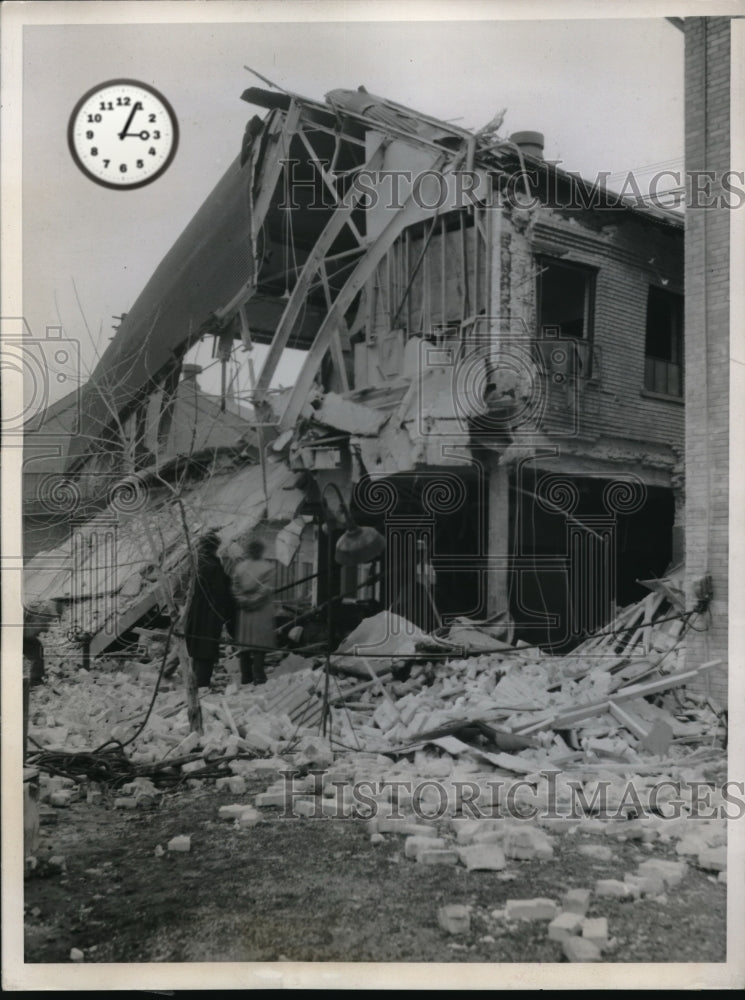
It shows 3h04
